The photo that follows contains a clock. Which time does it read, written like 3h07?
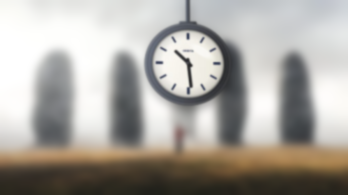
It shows 10h29
